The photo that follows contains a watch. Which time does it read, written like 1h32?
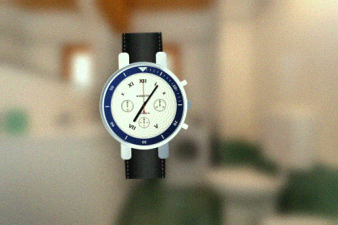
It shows 7h06
